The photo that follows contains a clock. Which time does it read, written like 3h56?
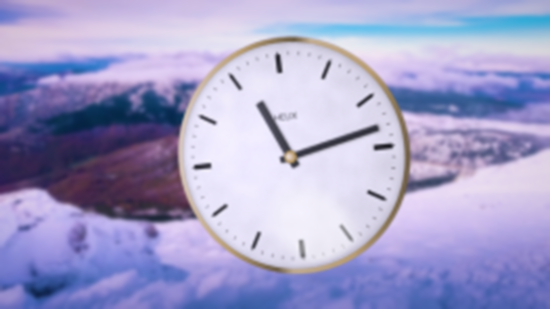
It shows 11h13
